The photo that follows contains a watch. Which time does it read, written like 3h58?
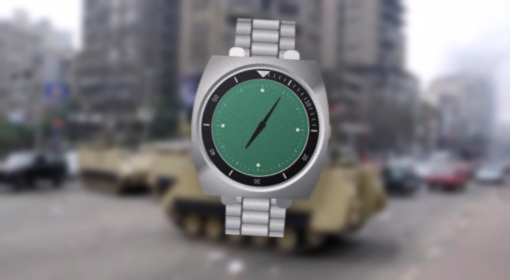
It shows 7h05
